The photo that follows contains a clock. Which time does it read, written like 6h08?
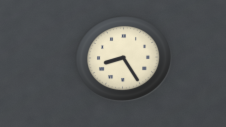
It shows 8h25
